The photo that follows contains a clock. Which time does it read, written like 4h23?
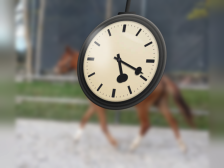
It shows 5h19
